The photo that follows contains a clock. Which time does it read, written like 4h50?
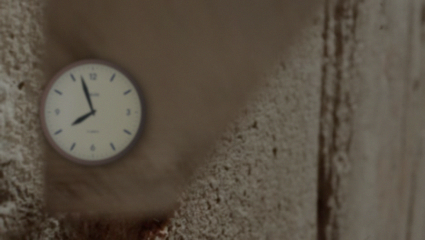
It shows 7h57
